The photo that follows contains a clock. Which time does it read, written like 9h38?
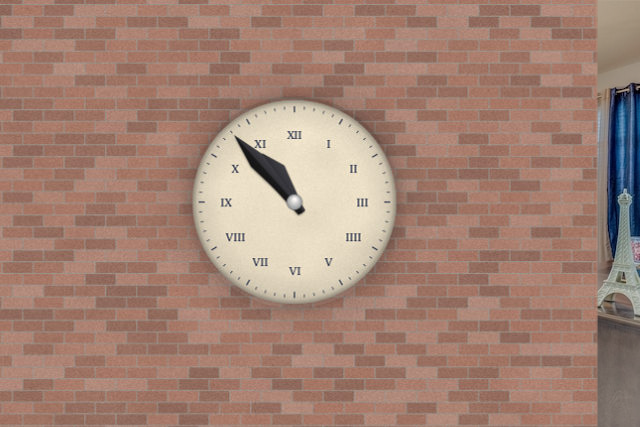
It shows 10h53
